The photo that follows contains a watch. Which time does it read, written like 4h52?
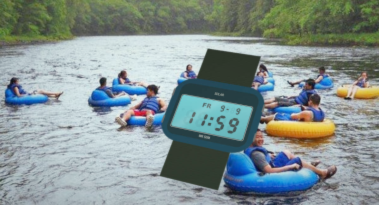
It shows 11h59
